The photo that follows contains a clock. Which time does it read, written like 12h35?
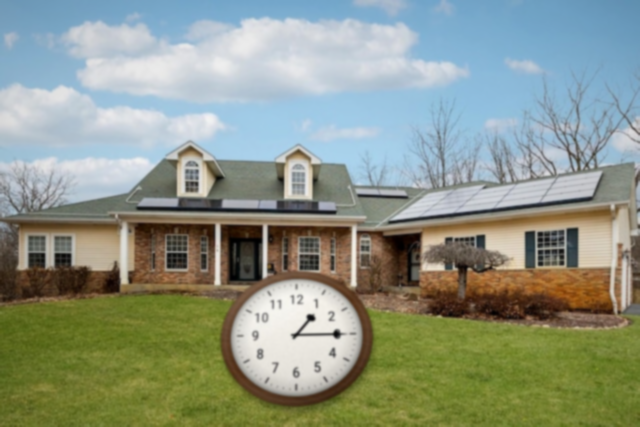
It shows 1h15
